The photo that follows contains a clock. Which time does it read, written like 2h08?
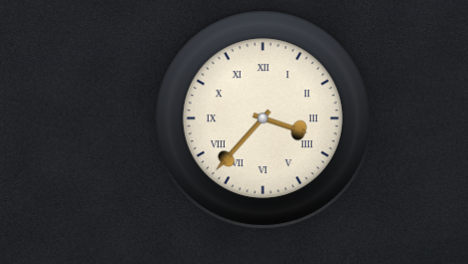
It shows 3h37
